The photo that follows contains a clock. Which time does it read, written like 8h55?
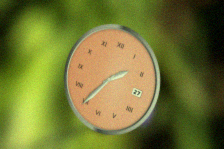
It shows 1h35
